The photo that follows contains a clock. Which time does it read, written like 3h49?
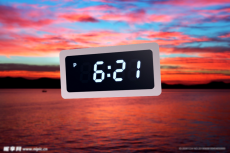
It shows 6h21
